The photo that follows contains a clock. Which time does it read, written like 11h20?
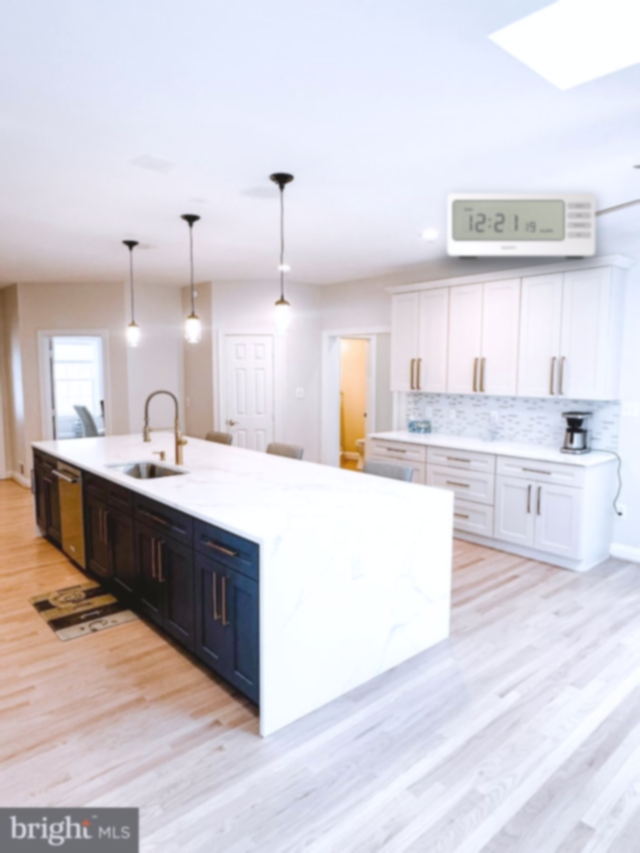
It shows 12h21
